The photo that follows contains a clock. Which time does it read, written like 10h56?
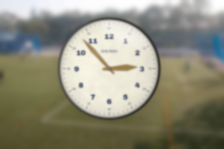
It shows 2h53
